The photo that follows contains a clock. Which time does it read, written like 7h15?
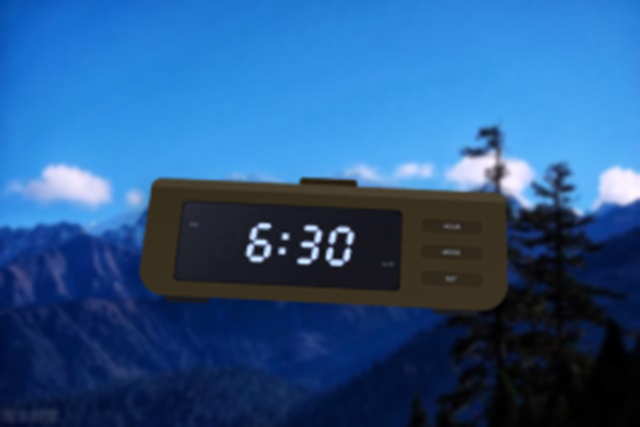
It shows 6h30
